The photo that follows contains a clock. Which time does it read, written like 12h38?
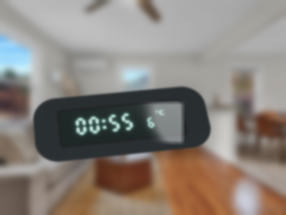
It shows 0h55
